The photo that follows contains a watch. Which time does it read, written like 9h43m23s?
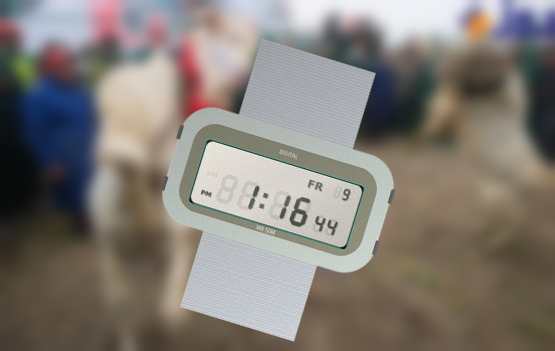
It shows 1h16m44s
